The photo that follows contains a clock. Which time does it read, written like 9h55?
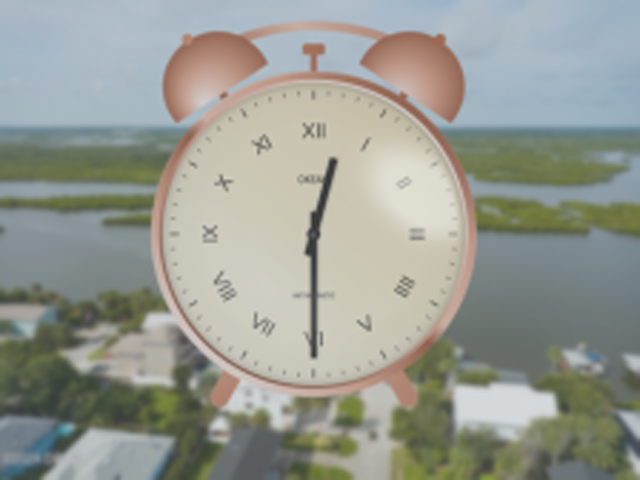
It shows 12h30
